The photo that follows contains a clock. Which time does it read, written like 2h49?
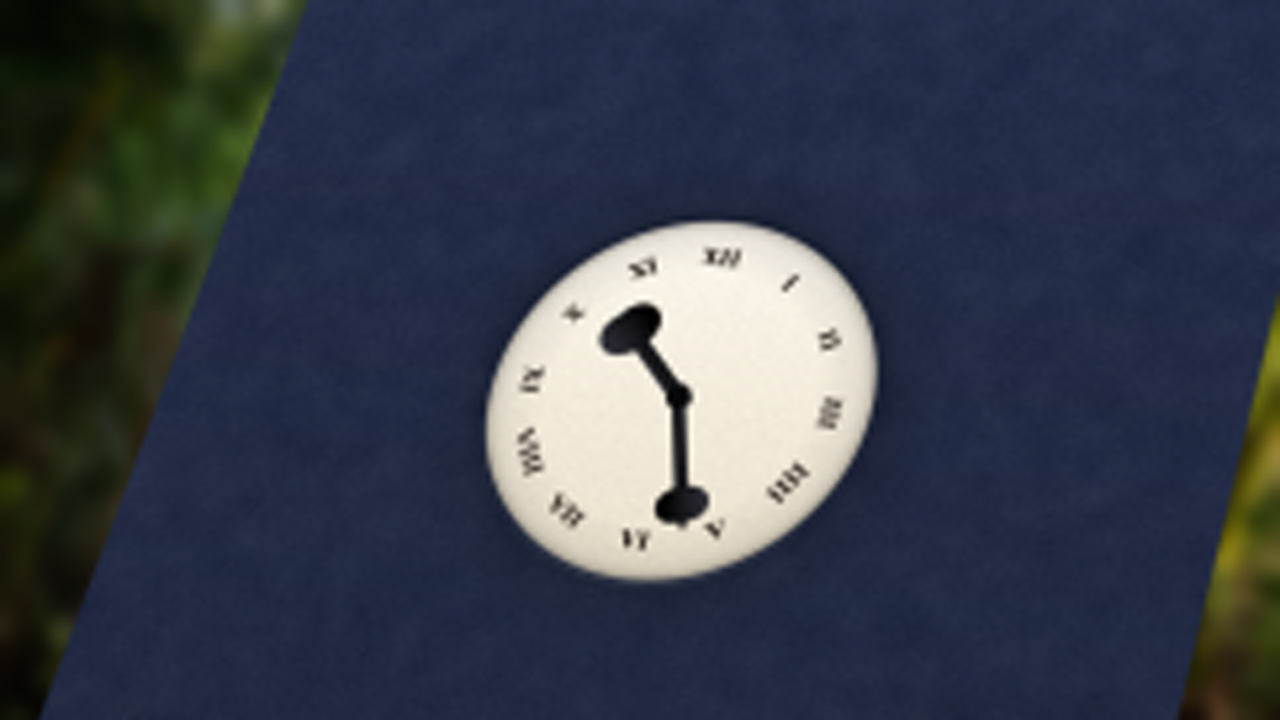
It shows 10h27
